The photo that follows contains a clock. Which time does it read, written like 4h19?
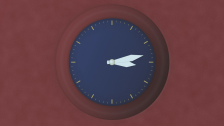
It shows 3h13
